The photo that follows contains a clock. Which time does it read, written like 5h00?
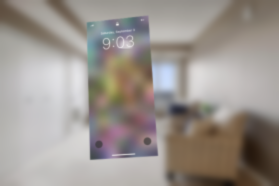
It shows 9h03
